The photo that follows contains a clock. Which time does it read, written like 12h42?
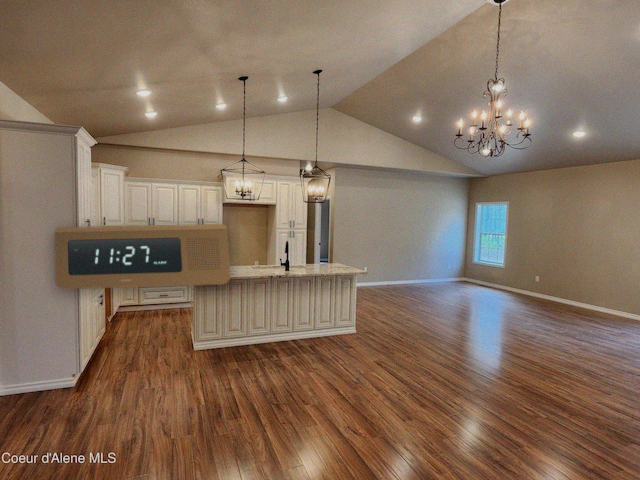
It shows 11h27
